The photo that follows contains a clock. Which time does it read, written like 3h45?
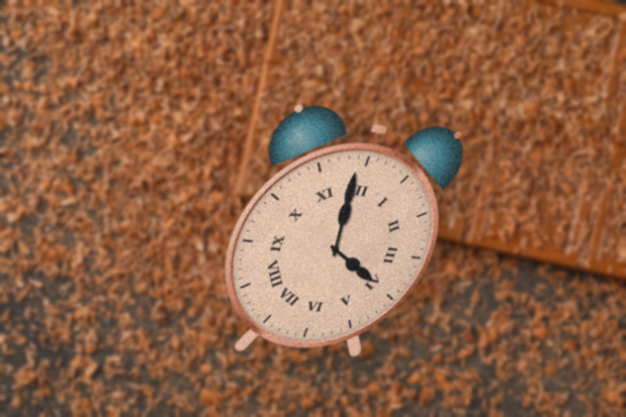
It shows 3h59
